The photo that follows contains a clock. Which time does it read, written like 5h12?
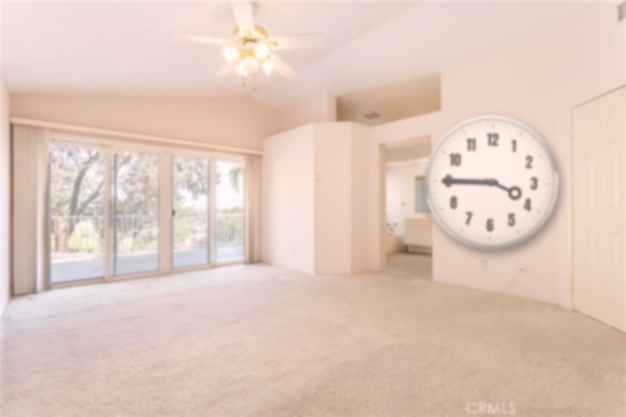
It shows 3h45
